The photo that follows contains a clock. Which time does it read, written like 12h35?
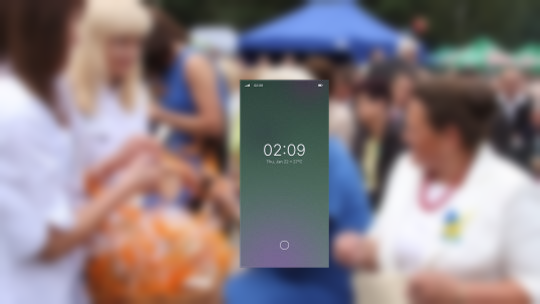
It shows 2h09
